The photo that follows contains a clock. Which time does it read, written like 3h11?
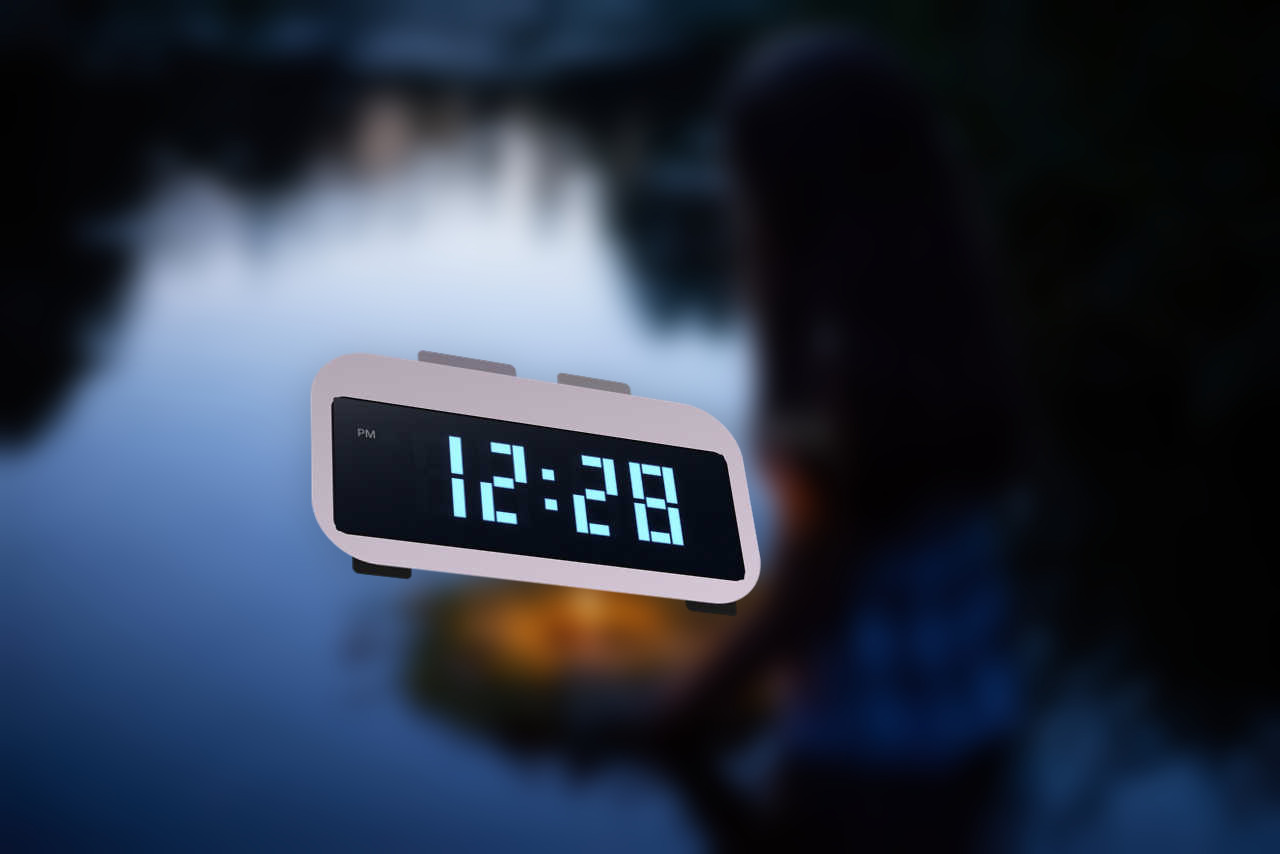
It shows 12h28
